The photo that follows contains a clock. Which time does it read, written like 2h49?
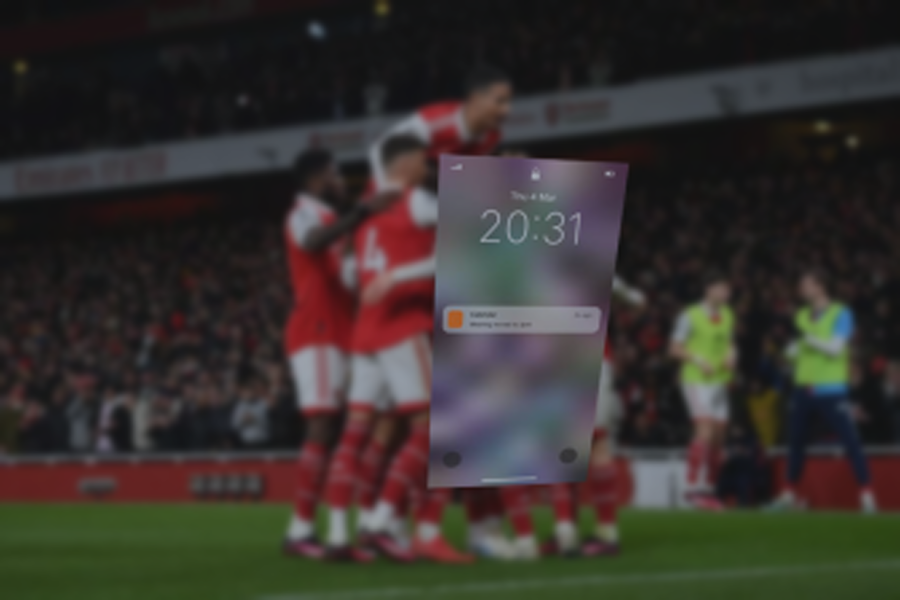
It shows 20h31
